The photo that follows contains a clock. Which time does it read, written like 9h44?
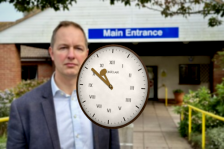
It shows 10h51
